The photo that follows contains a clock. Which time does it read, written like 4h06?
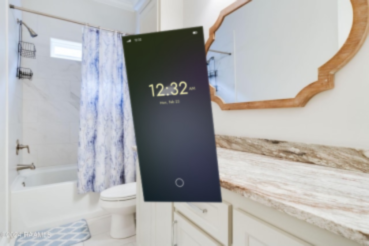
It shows 12h32
